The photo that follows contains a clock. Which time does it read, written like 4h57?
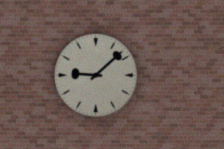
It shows 9h08
